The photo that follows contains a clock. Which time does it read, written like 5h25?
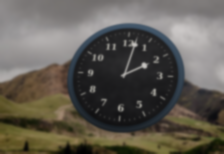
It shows 2h02
